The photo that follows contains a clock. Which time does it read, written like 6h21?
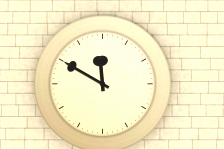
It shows 11h50
